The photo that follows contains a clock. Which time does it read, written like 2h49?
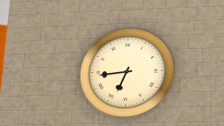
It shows 6h44
